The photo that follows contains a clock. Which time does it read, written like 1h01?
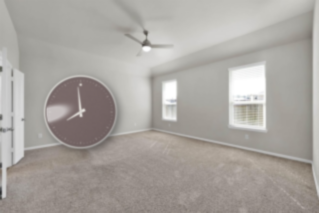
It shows 7h59
